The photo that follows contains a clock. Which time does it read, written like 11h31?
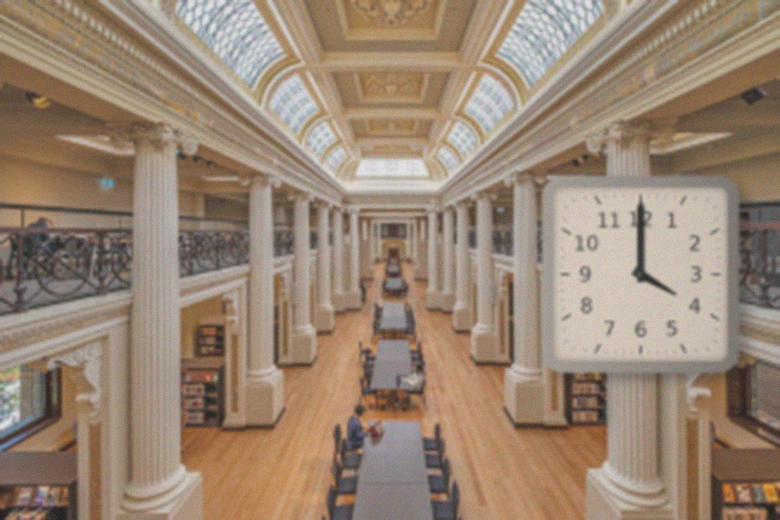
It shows 4h00
